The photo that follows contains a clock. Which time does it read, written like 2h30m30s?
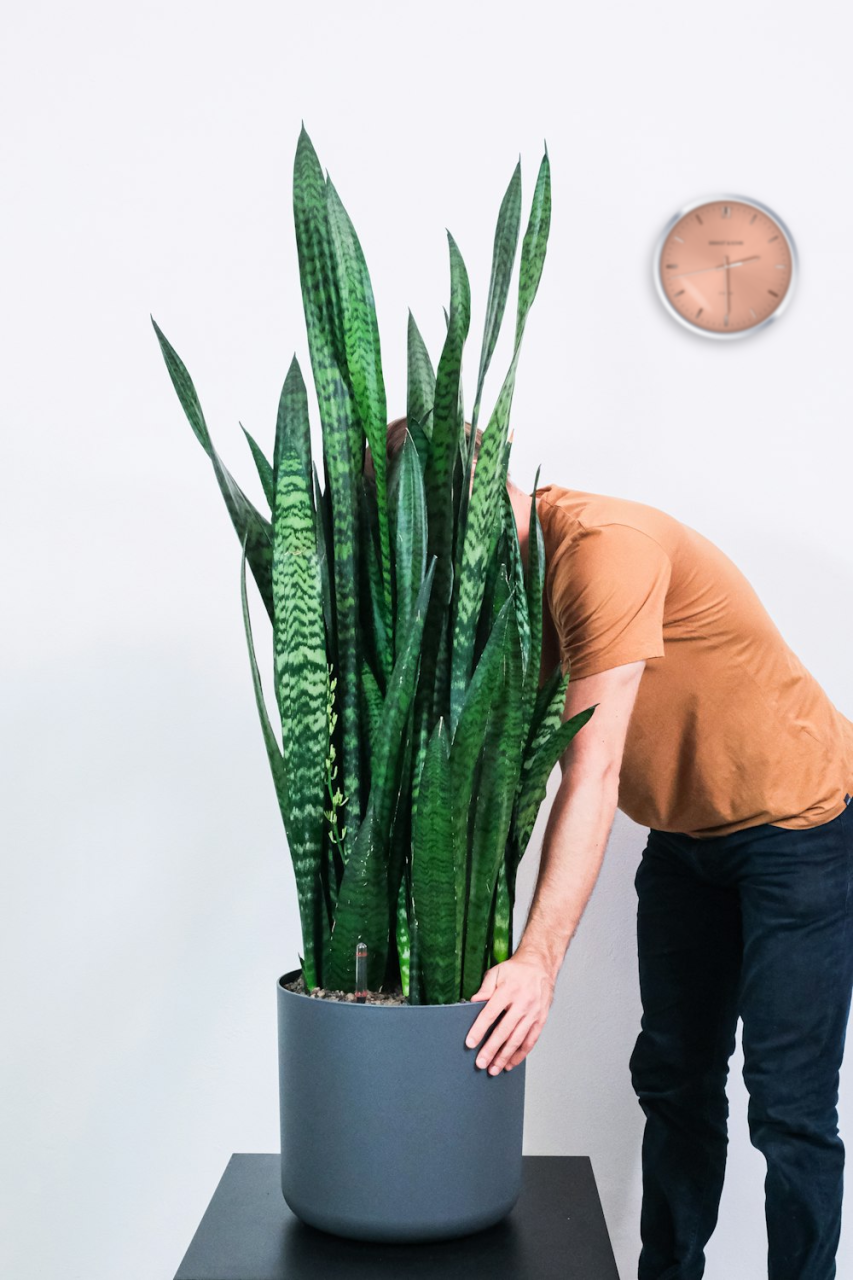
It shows 2h29m43s
